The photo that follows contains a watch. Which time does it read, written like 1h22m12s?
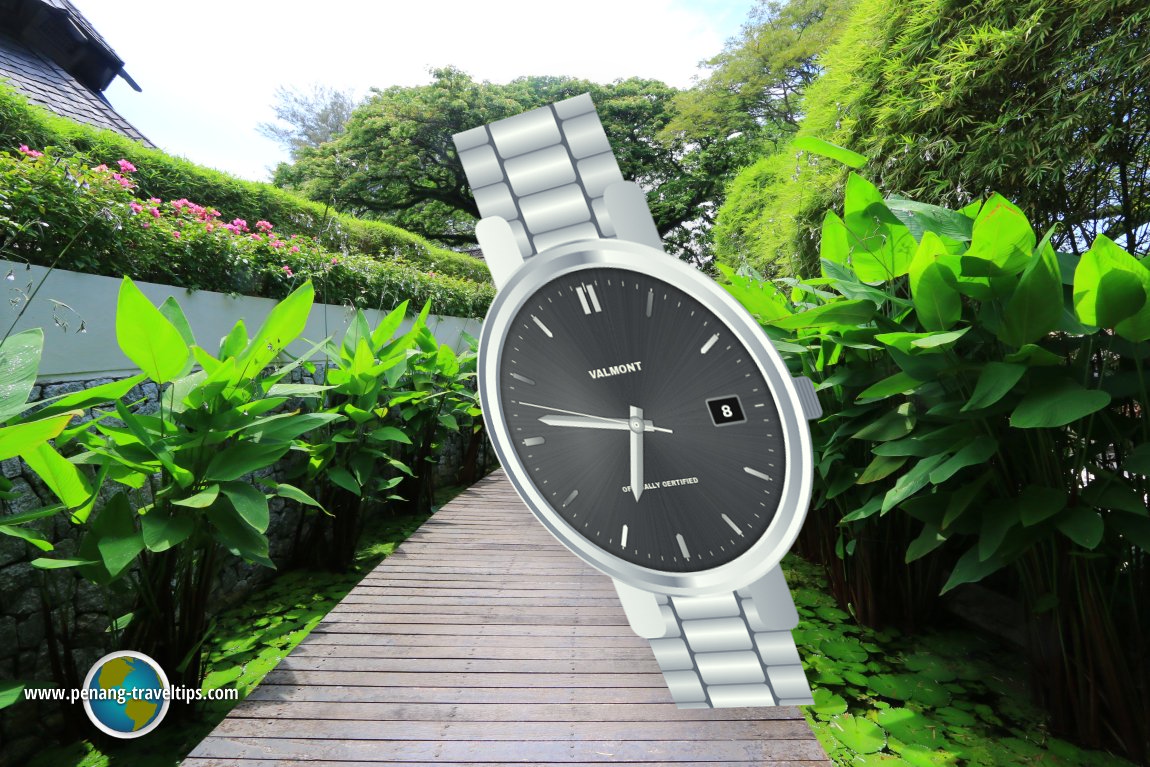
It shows 6h46m48s
